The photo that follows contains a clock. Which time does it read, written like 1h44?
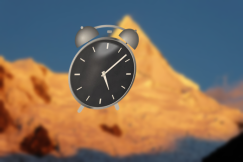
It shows 5h08
